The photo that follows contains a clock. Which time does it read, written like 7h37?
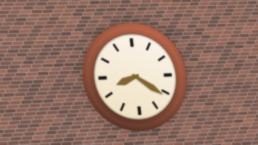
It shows 8h21
